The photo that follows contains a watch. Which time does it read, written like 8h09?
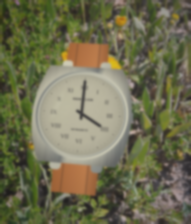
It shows 4h00
